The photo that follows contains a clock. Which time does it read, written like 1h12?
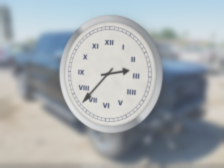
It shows 2h37
